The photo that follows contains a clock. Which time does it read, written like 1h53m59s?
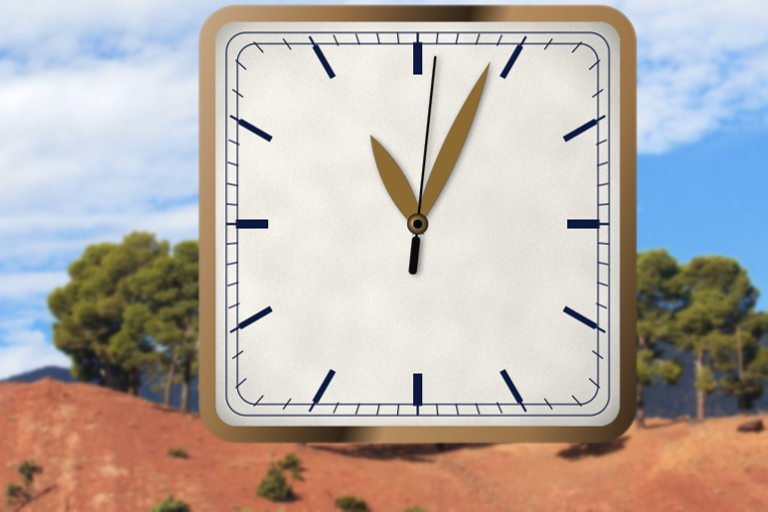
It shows 11h04m01s
